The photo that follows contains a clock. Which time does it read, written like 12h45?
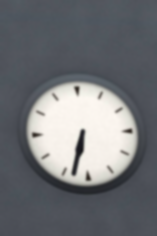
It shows 6h33
